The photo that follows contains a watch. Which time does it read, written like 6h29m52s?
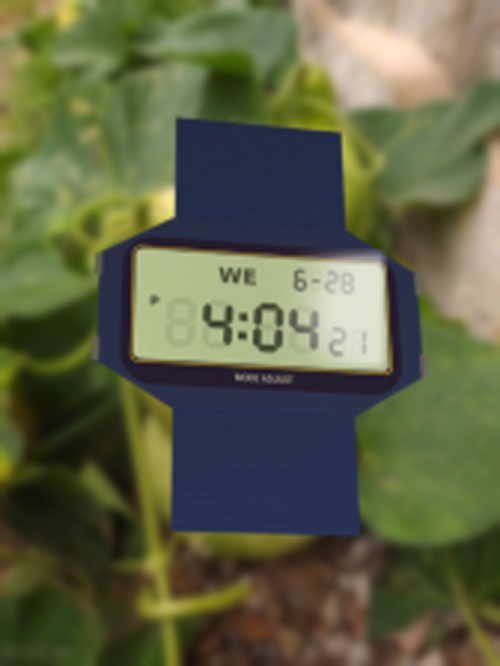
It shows 4h04m21s
